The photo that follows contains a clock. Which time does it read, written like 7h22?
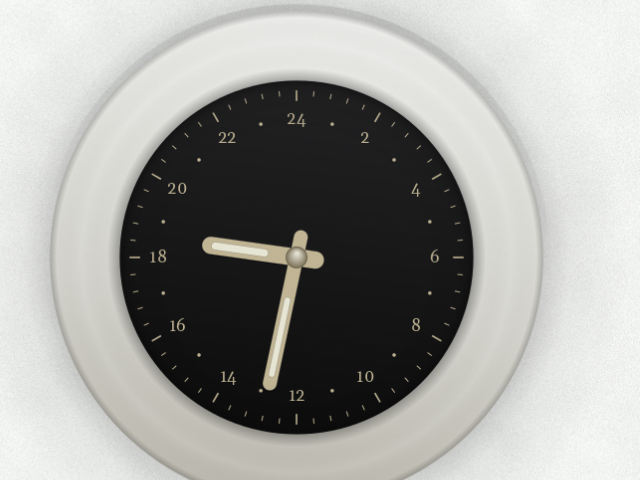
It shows 18h32
